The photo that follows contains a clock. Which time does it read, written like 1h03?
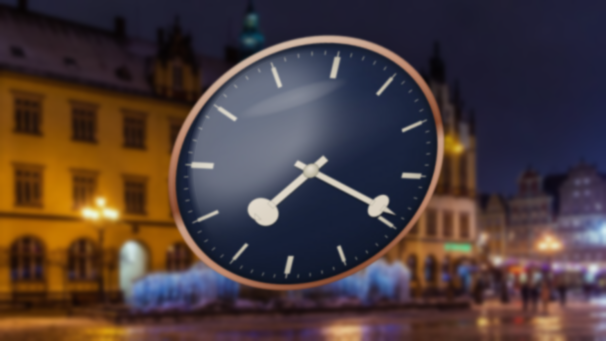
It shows 7h19
